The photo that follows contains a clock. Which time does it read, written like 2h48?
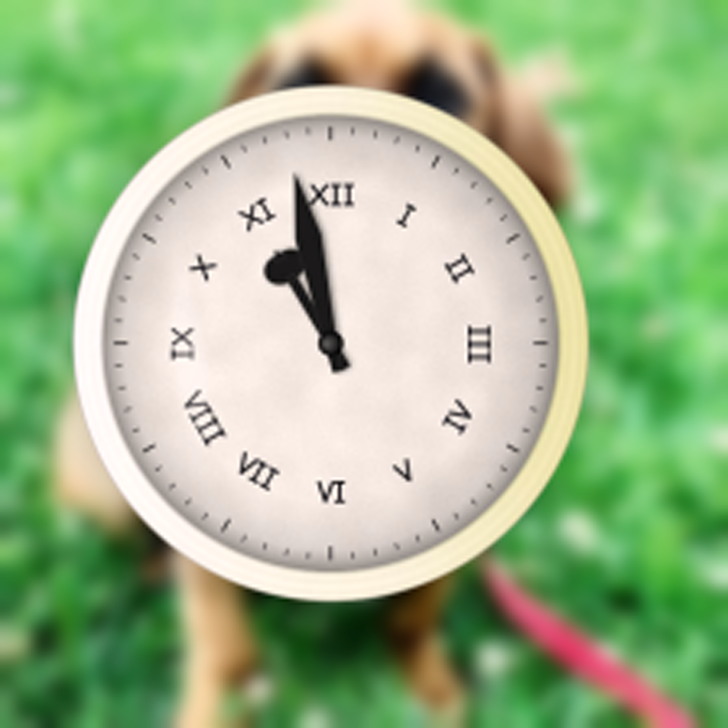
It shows 10h58
